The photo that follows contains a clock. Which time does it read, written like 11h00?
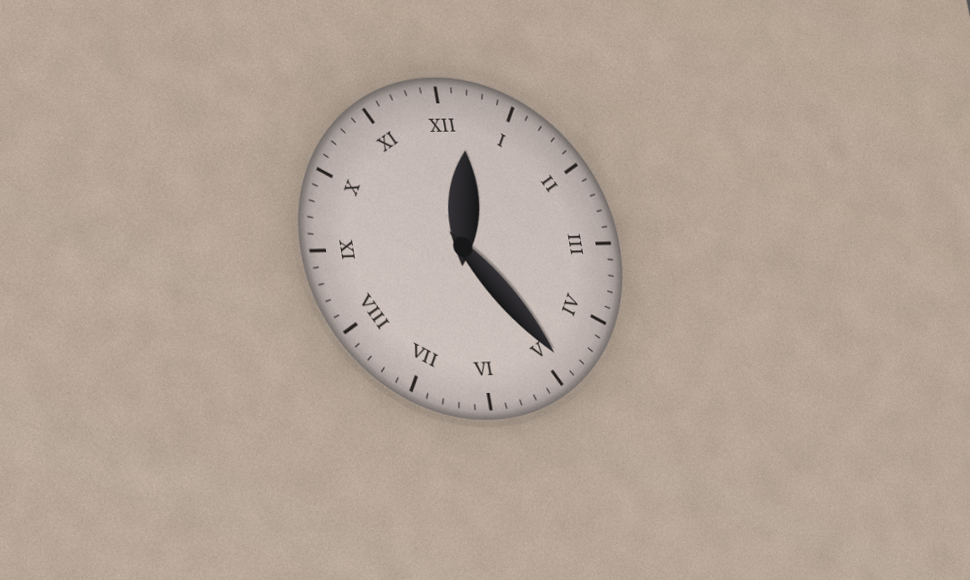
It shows 12h24
